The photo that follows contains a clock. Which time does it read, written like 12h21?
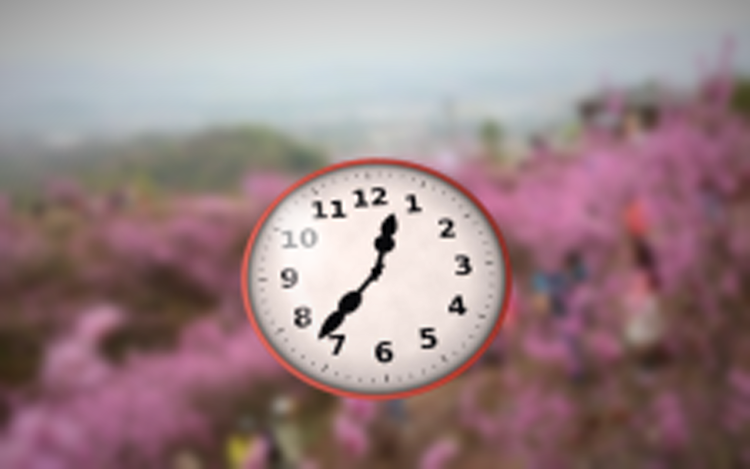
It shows 12h37
